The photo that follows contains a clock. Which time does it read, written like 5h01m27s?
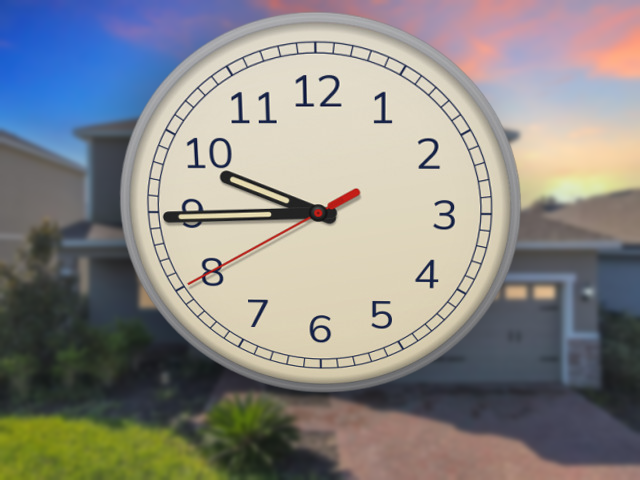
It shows 9h44m40s
